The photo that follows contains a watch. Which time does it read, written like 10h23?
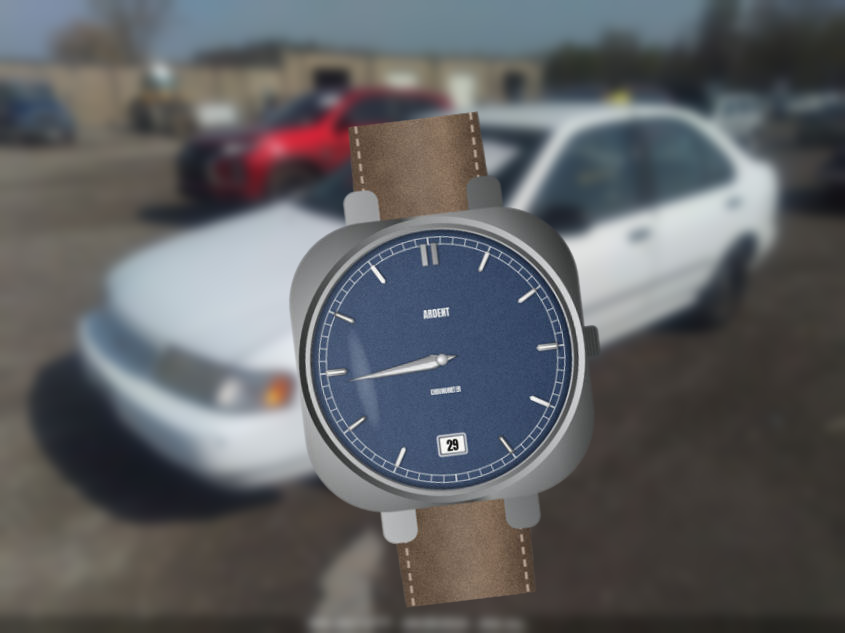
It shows 8h44
